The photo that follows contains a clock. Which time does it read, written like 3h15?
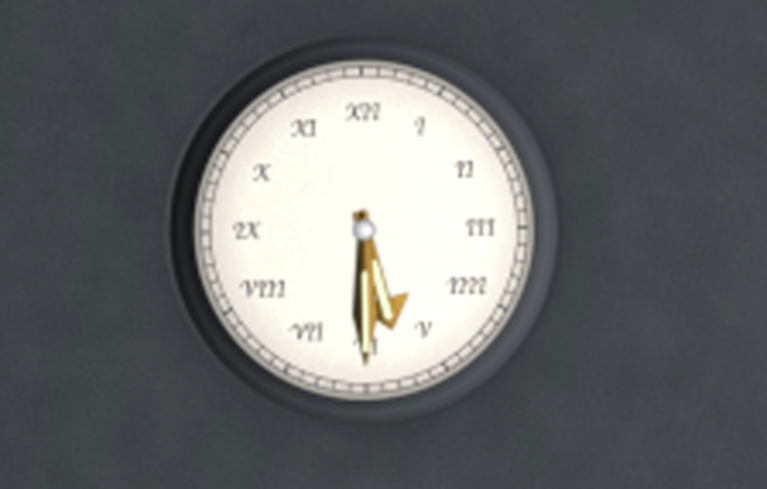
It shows 5h30
